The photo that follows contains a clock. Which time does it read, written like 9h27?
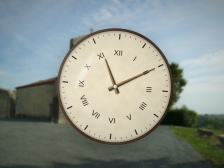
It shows 11h10
